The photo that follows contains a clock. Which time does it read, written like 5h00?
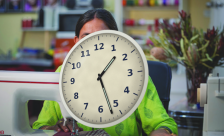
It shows 1h27
